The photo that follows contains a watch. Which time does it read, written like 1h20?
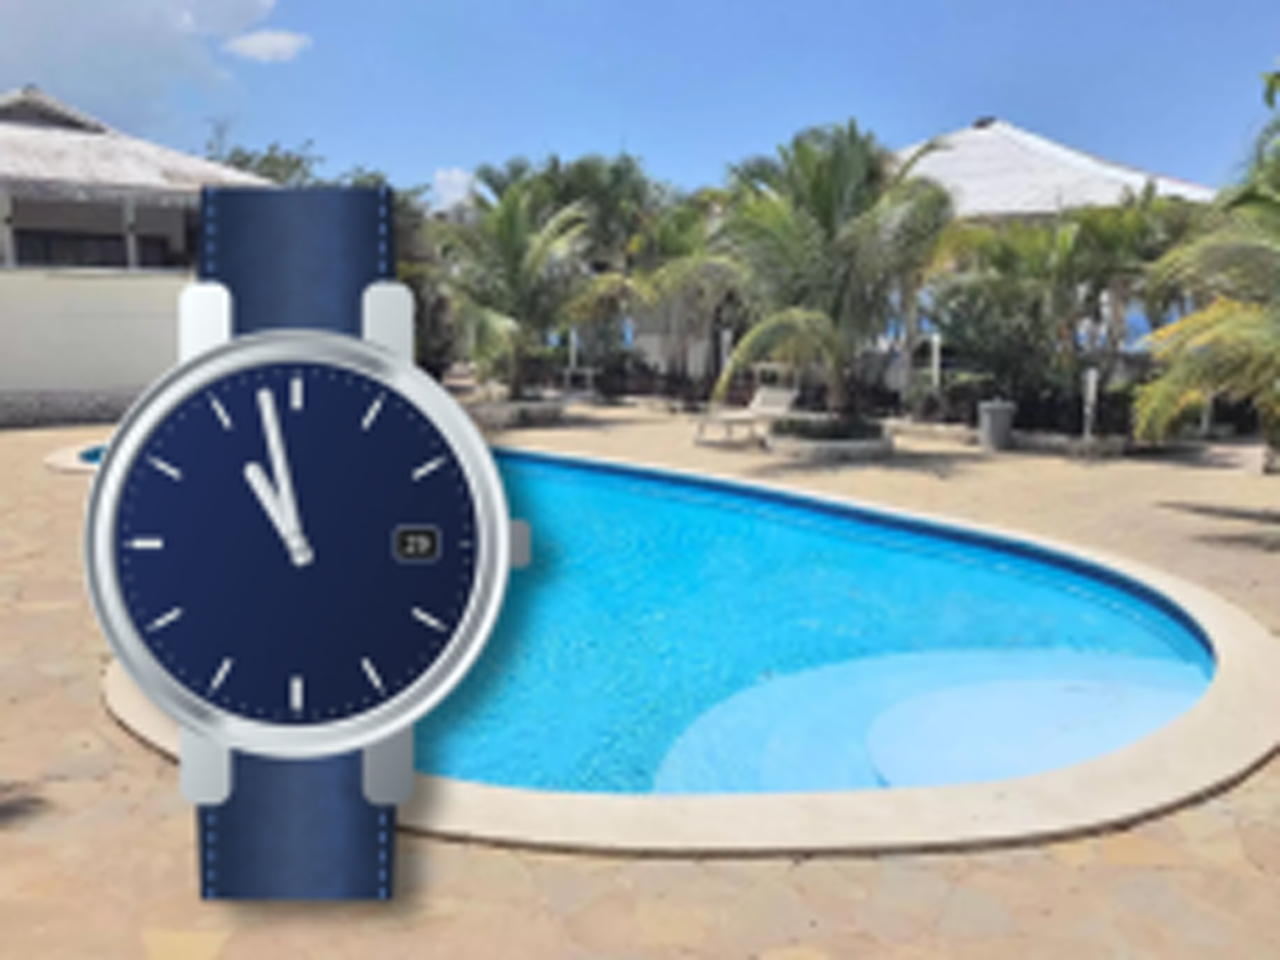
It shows 10h58
